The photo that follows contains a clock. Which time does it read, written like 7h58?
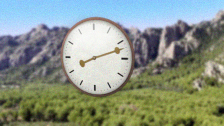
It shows 8h12
